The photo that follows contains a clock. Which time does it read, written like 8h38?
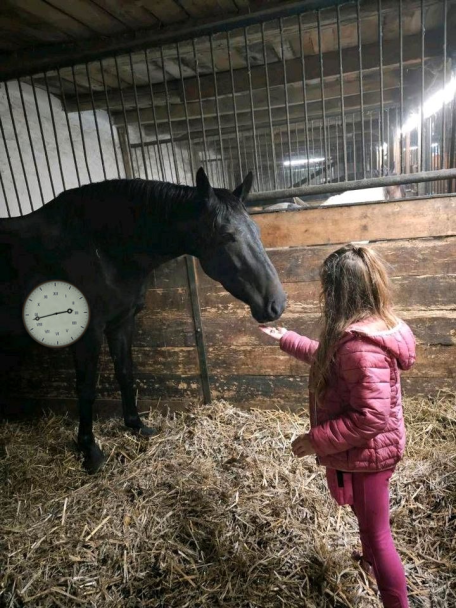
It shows 2h43
